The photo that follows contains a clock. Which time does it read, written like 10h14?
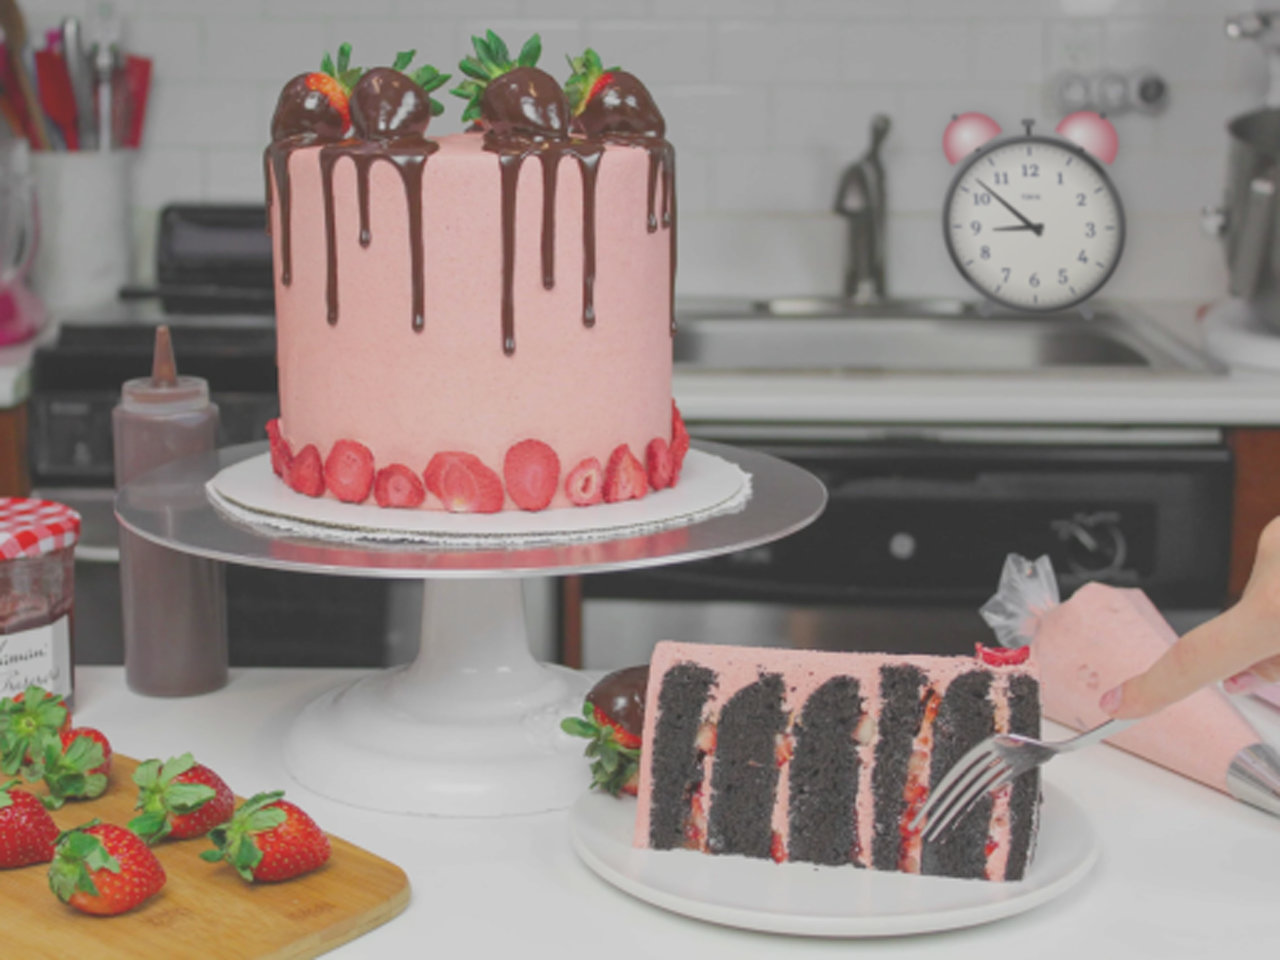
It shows 8h52
